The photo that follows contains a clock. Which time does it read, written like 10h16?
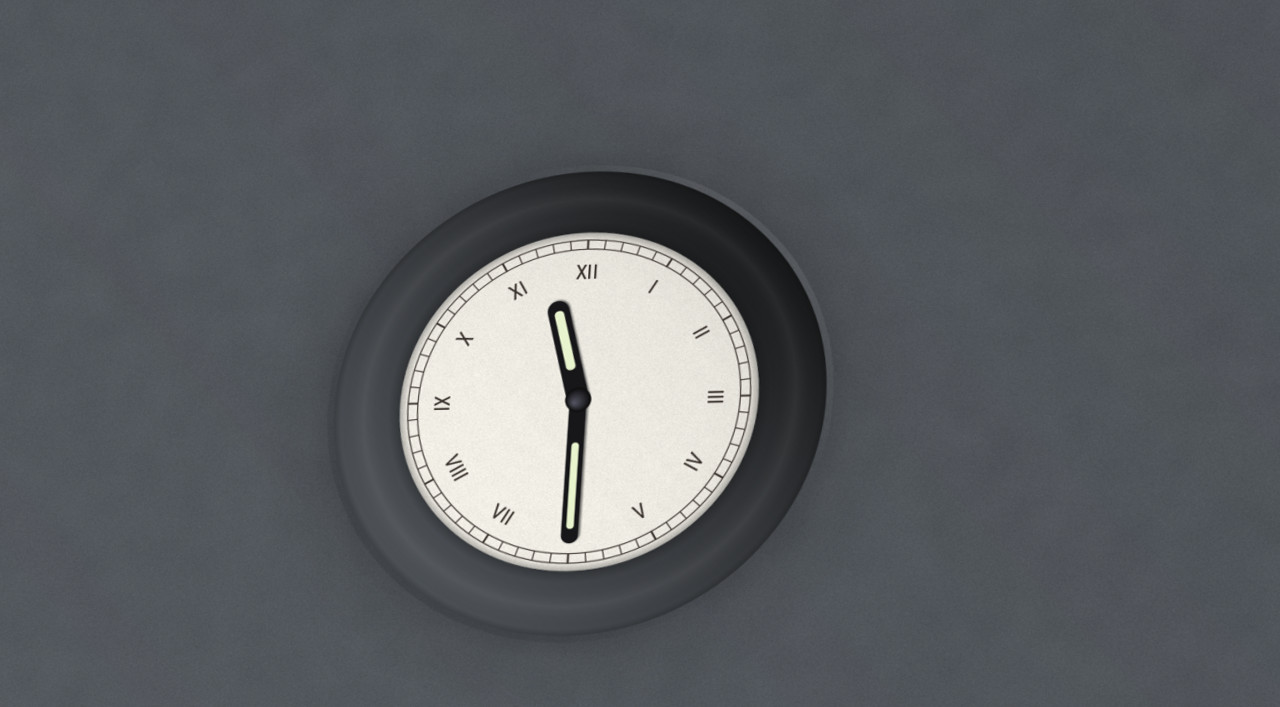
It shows 11h30
